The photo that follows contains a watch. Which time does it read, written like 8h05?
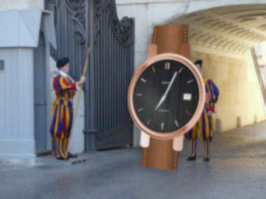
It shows 7h04
